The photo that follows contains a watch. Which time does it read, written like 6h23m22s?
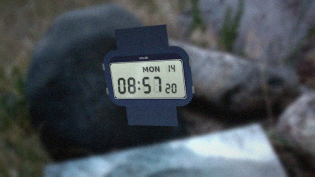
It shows 8h57m20s
